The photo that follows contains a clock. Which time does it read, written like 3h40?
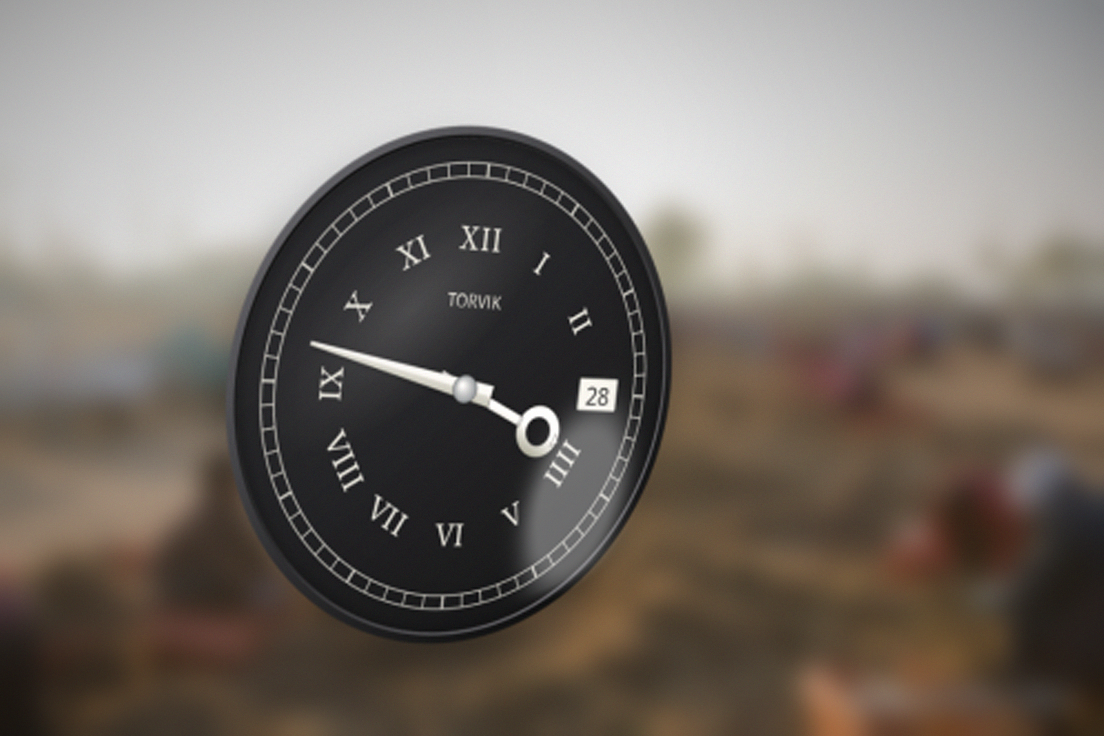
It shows 3h47
